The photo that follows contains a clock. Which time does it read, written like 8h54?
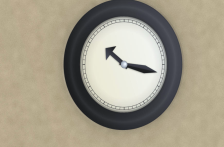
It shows 10h17
